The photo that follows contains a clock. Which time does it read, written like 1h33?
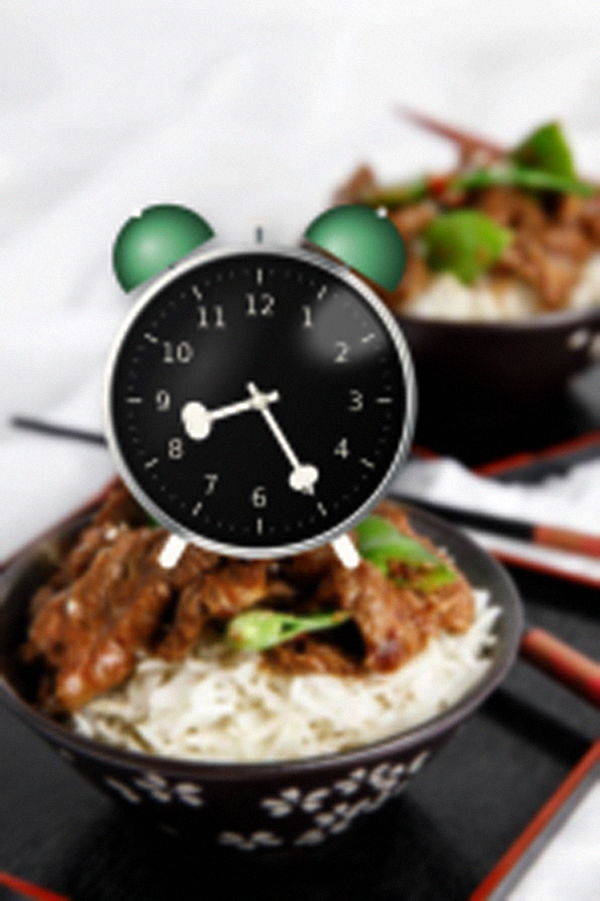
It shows 8h25
